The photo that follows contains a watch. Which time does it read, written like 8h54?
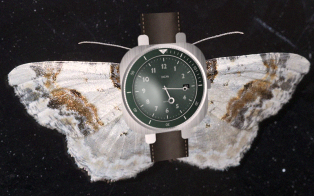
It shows 5h16
